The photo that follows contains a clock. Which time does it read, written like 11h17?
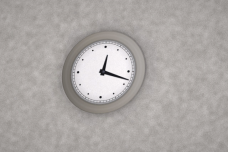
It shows 12h18
